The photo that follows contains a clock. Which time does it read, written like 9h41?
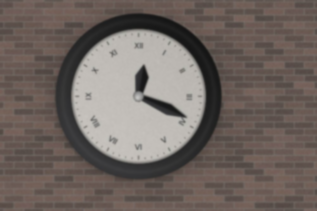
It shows 12h19
